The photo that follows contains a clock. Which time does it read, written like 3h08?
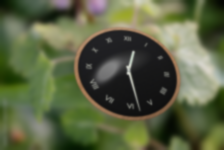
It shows 12h28
